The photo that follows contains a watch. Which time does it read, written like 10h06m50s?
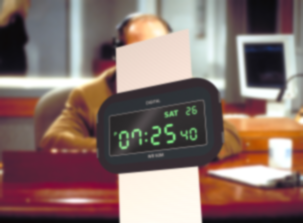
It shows 7h25m40s
